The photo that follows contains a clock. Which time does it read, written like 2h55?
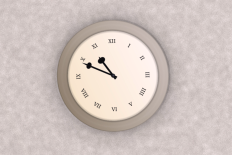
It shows 10h49
